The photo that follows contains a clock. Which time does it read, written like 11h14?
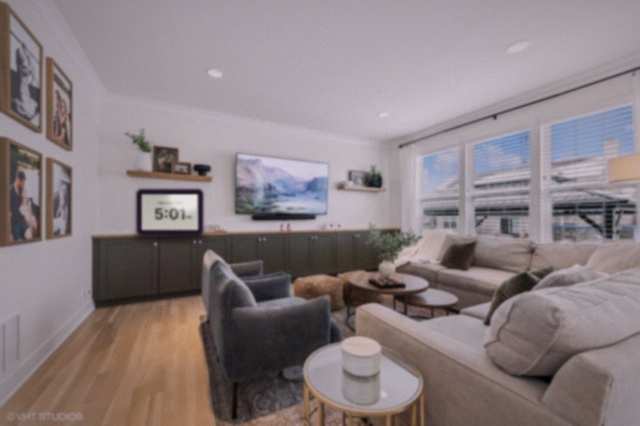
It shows 5h01
